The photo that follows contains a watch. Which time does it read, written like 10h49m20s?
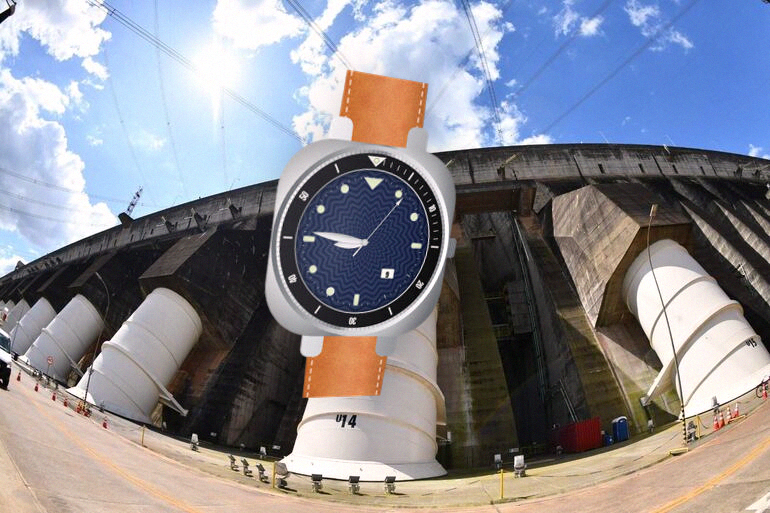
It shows 8h46m06s
